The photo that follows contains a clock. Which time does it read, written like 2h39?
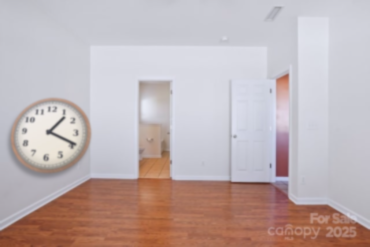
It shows 1h19
